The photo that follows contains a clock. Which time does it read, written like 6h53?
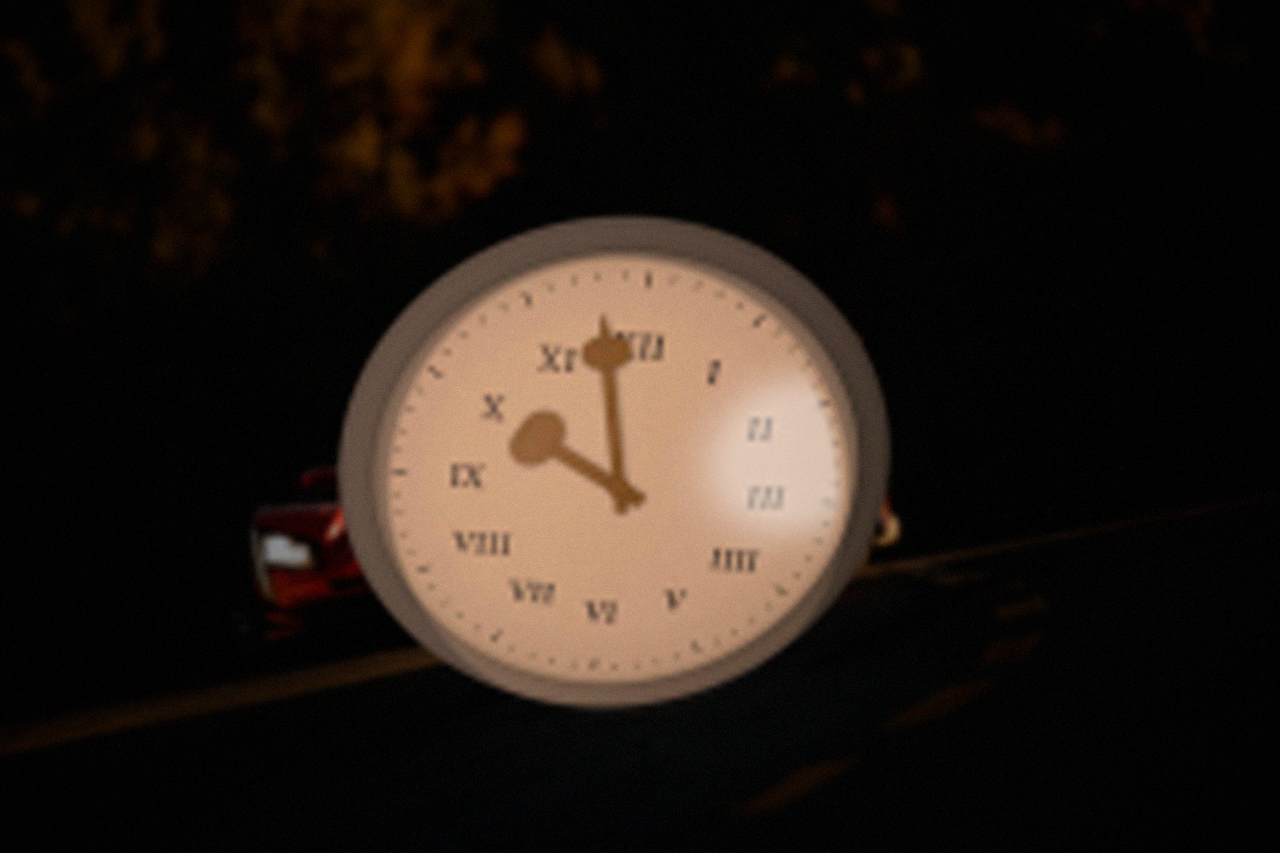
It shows 9h58
